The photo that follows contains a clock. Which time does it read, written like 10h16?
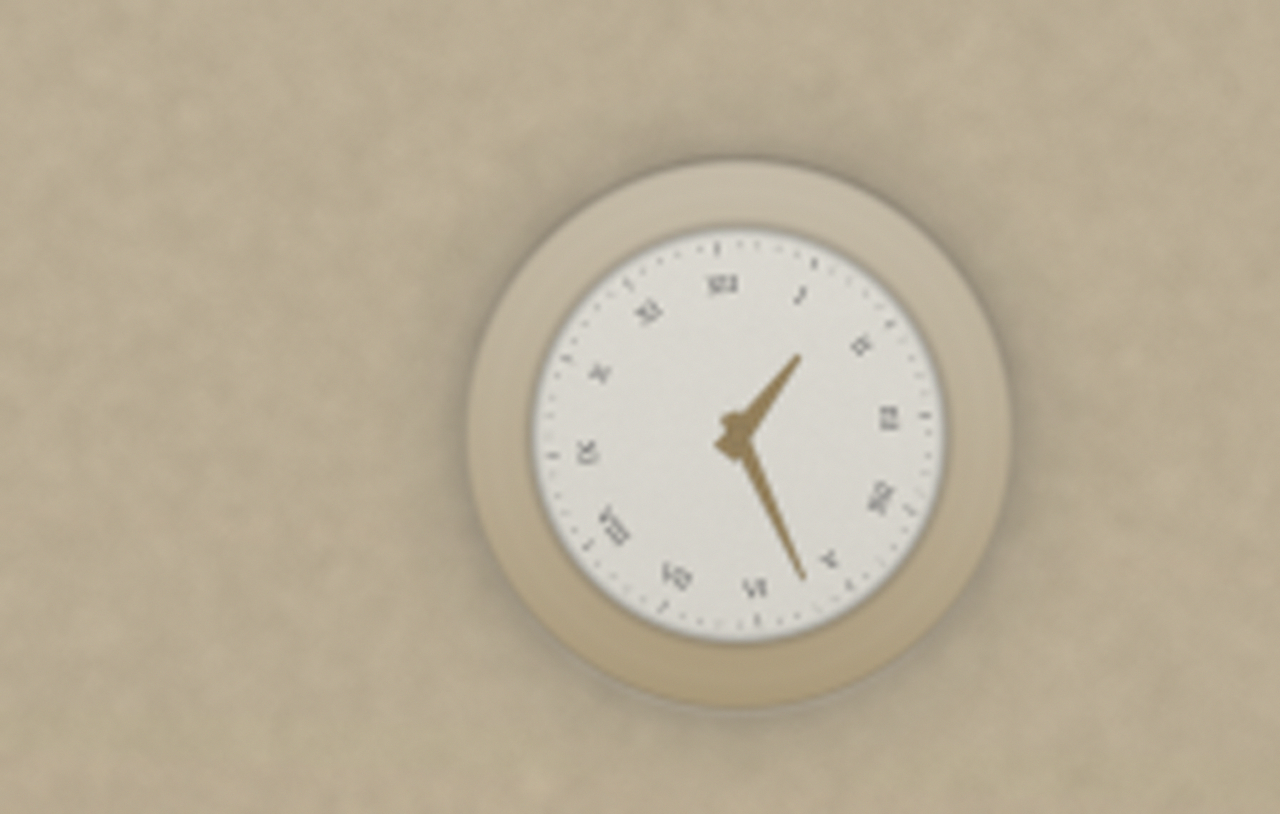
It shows 1h27
